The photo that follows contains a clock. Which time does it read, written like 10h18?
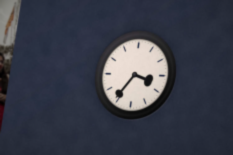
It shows 3h36
